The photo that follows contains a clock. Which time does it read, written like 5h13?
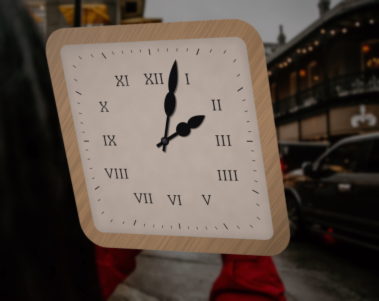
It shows 2h03
